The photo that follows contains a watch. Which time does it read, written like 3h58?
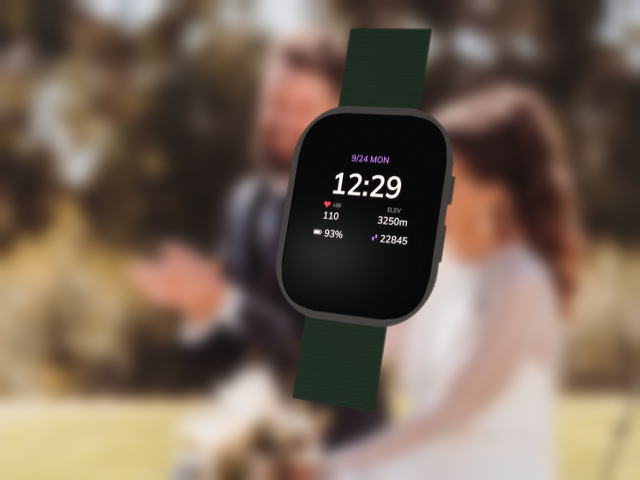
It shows 12h29
